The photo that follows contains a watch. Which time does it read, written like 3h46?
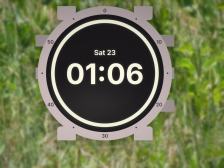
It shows 1h06
